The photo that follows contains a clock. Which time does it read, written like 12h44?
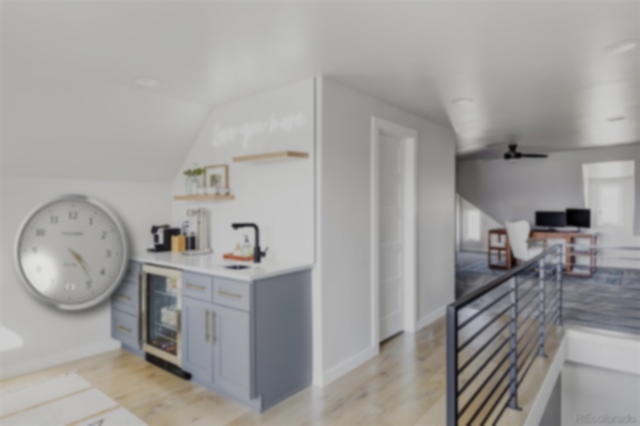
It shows 4h24
